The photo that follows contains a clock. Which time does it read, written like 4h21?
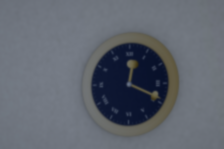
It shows 12h19
